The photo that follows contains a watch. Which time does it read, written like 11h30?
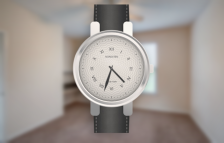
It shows 4h33
